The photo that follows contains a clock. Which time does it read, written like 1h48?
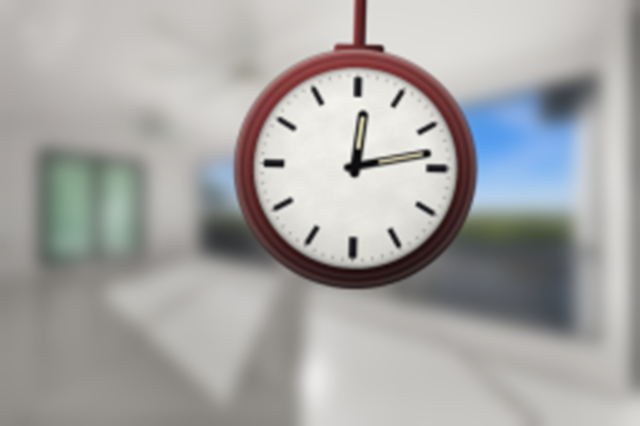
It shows 12h13
